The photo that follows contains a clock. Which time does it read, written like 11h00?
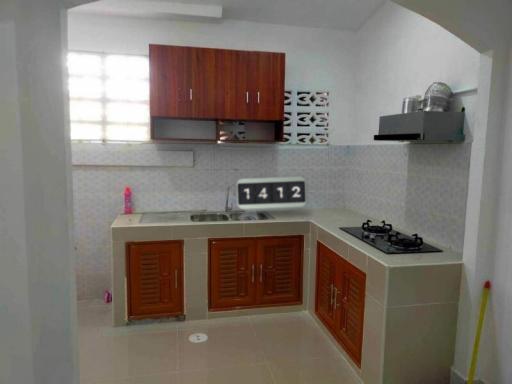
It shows 14h12
